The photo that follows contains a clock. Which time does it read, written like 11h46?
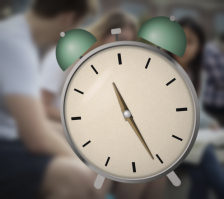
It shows 11h26
